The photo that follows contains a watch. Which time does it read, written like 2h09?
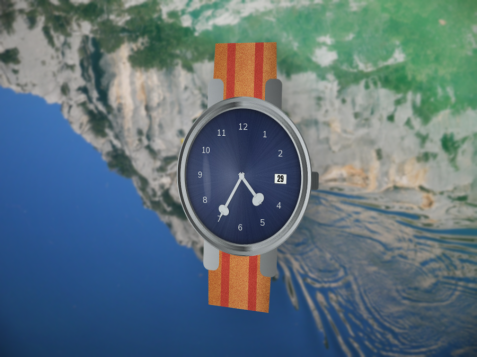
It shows 4h35
